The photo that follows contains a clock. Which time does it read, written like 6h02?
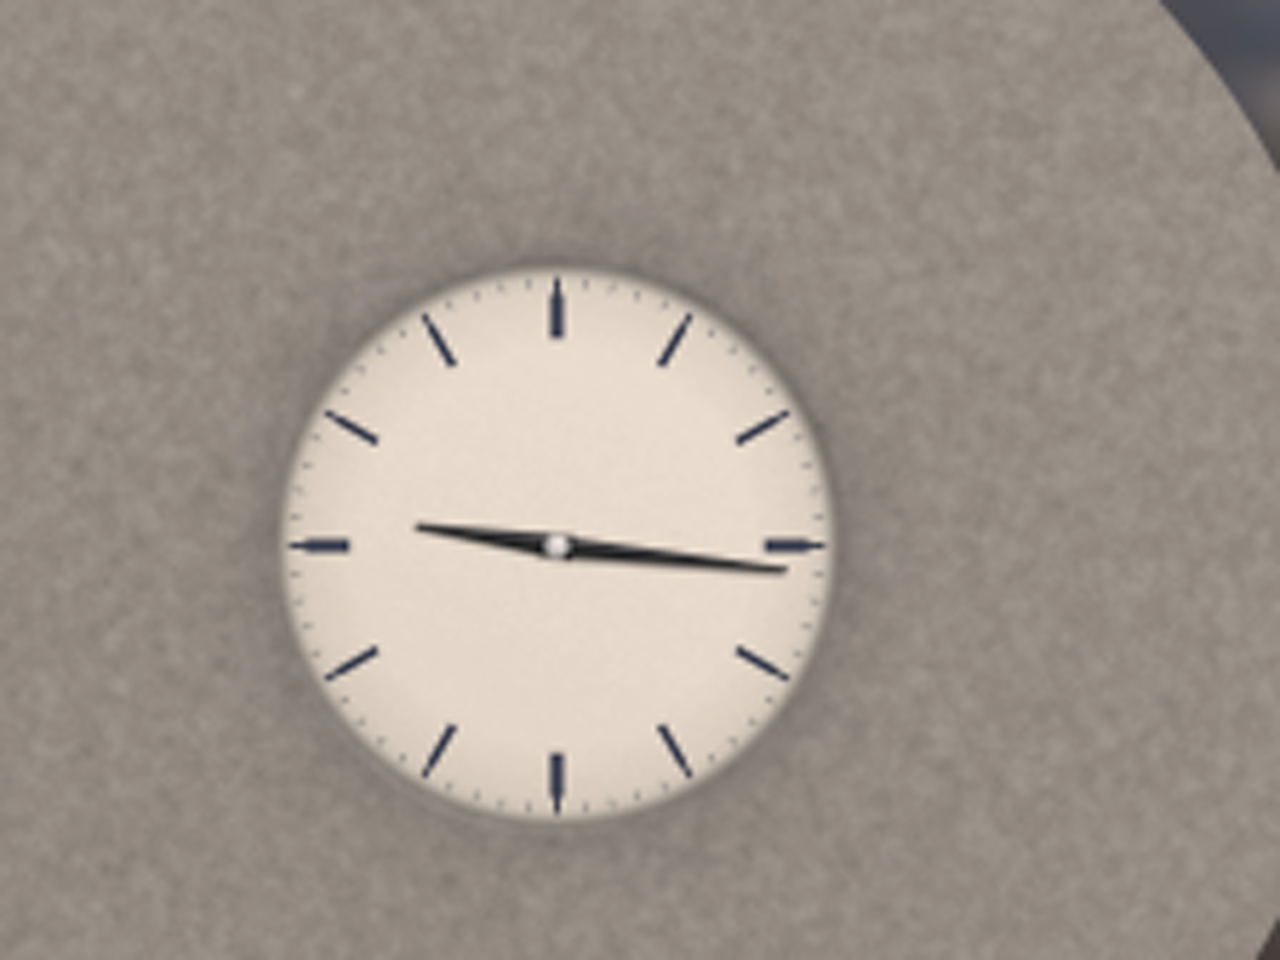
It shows 9h16
